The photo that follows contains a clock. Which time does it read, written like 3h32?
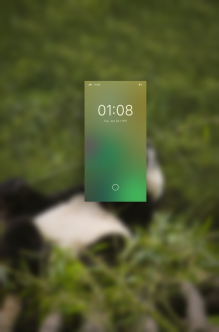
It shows 1h08
